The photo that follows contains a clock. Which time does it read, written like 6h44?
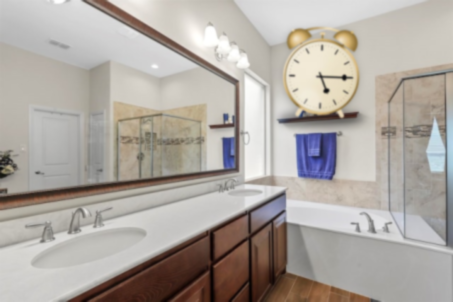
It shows 5h15
